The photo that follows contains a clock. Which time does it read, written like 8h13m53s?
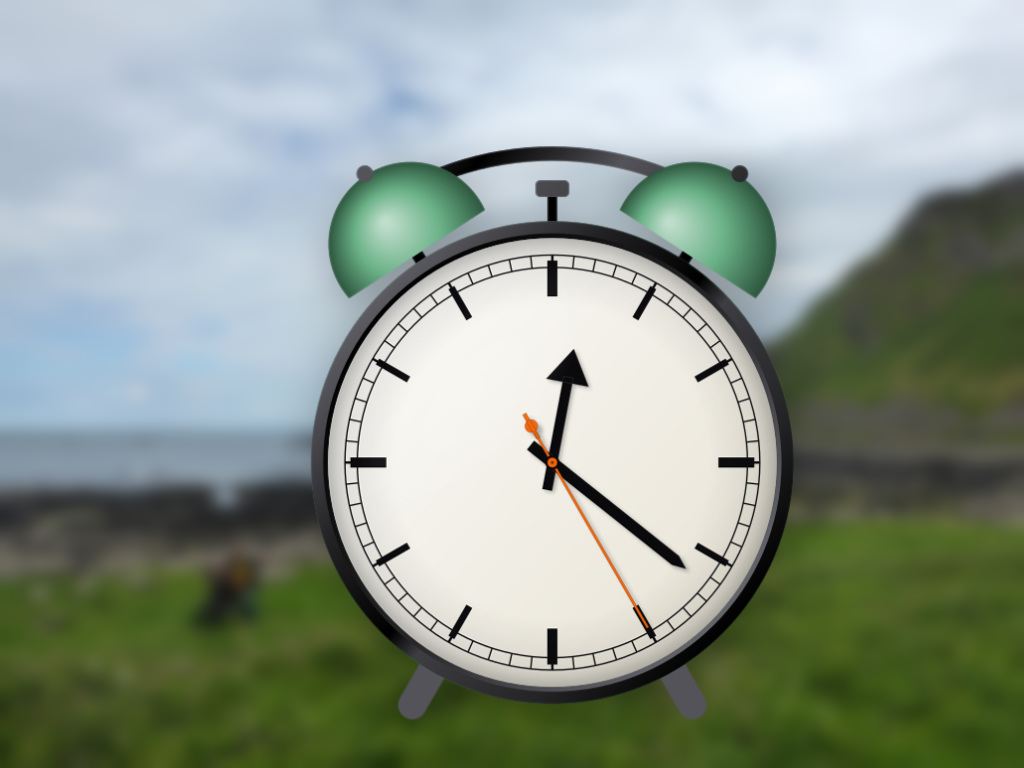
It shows 12h21m25s
